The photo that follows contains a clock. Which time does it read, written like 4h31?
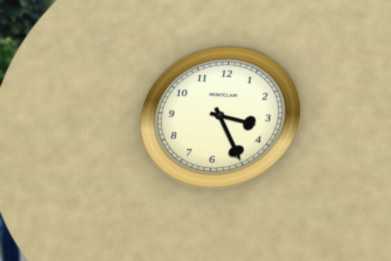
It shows 3h25
